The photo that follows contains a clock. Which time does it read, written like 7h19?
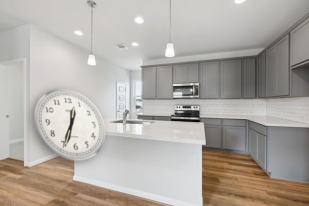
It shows 12h34
